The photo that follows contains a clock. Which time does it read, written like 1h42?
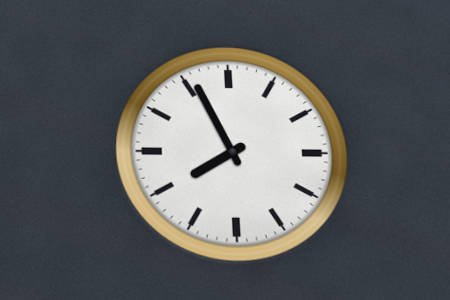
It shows 7h56
